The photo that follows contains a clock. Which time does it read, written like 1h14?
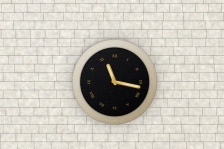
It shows 11h17
